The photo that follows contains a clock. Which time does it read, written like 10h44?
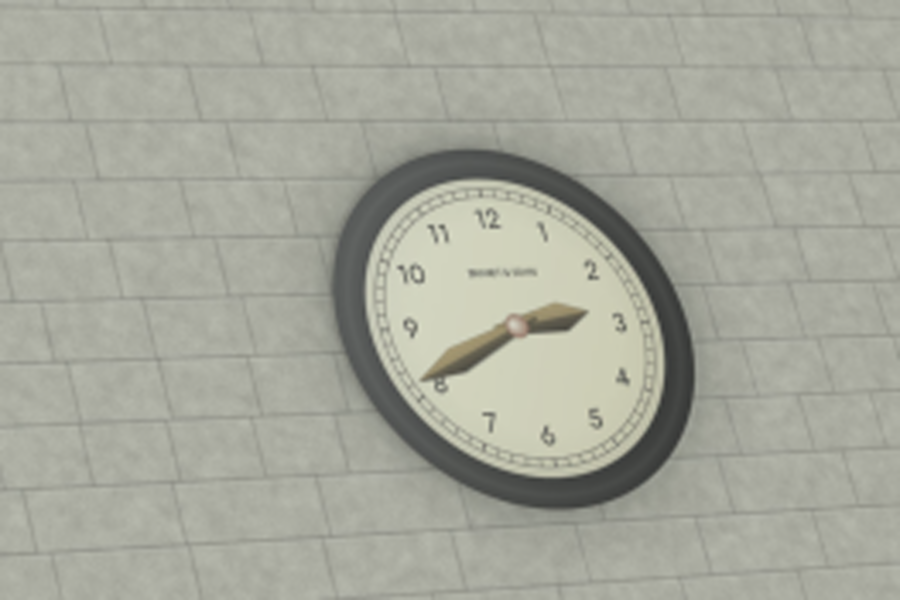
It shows 2h41
